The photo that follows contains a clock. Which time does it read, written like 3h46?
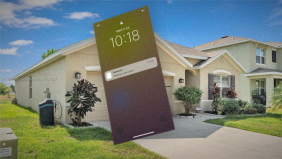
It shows 10h18
